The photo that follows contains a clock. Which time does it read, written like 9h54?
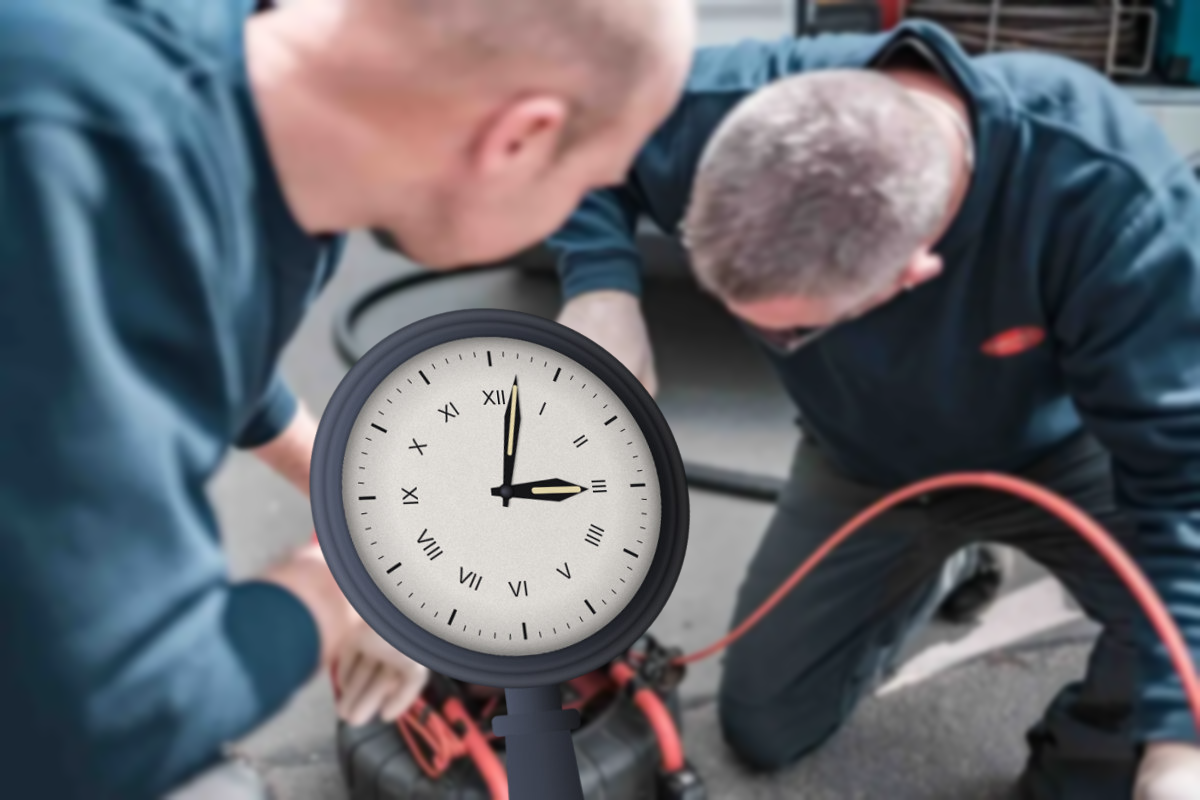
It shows 3h02
